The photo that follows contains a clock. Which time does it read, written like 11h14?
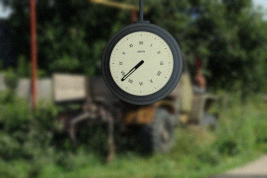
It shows 7h38
